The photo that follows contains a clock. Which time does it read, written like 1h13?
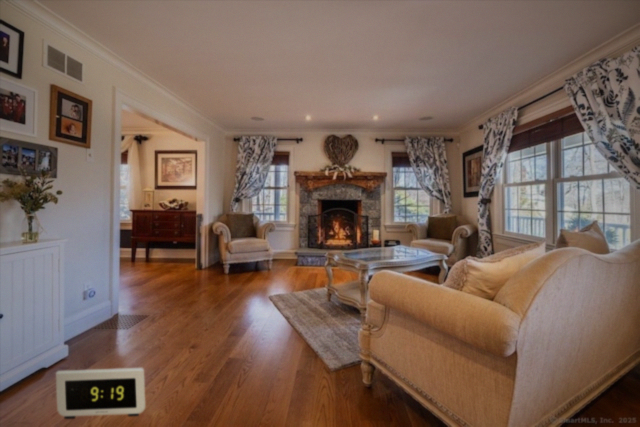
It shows 9h19
